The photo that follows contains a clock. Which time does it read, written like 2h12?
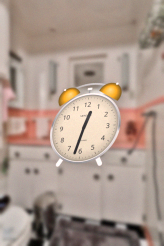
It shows 12h32
